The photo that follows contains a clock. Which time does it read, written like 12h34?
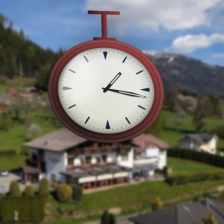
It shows 1h17
